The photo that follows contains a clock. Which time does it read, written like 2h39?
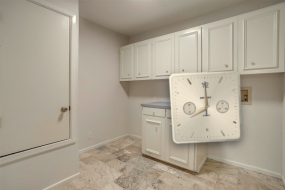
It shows 8h00
